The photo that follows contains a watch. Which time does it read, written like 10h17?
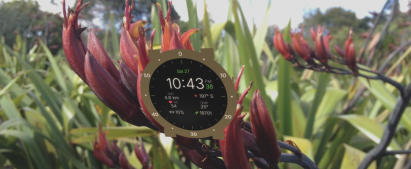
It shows 10h43
